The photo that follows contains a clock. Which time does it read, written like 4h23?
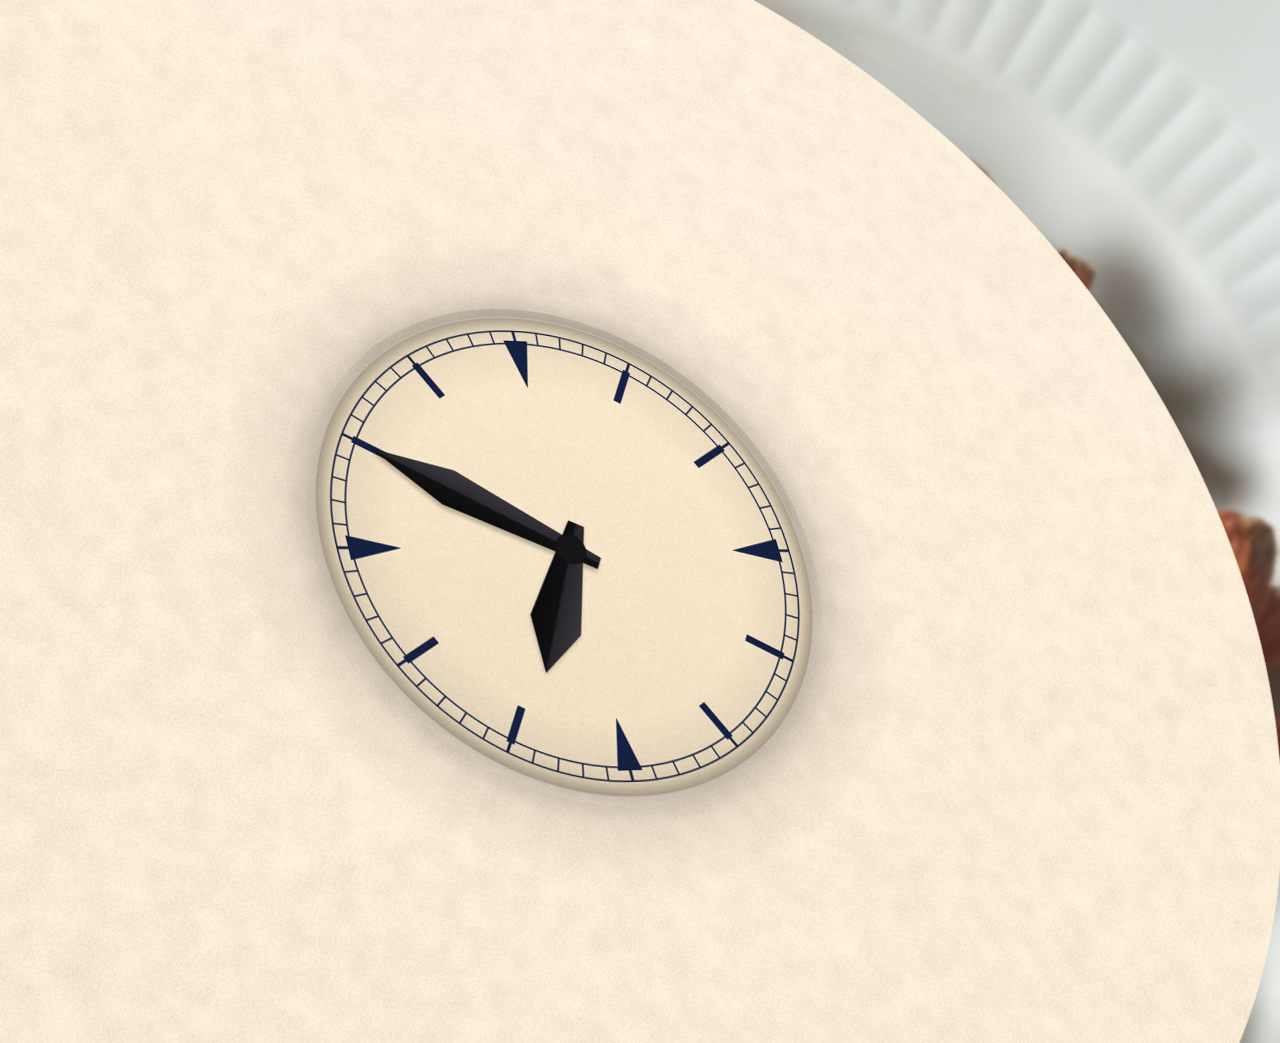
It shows 6h50
